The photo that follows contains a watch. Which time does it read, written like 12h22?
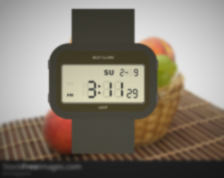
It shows 3h11
